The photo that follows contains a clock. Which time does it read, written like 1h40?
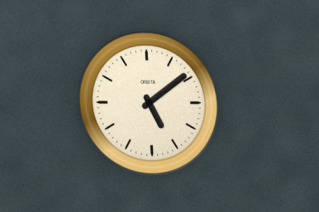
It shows 5h09
